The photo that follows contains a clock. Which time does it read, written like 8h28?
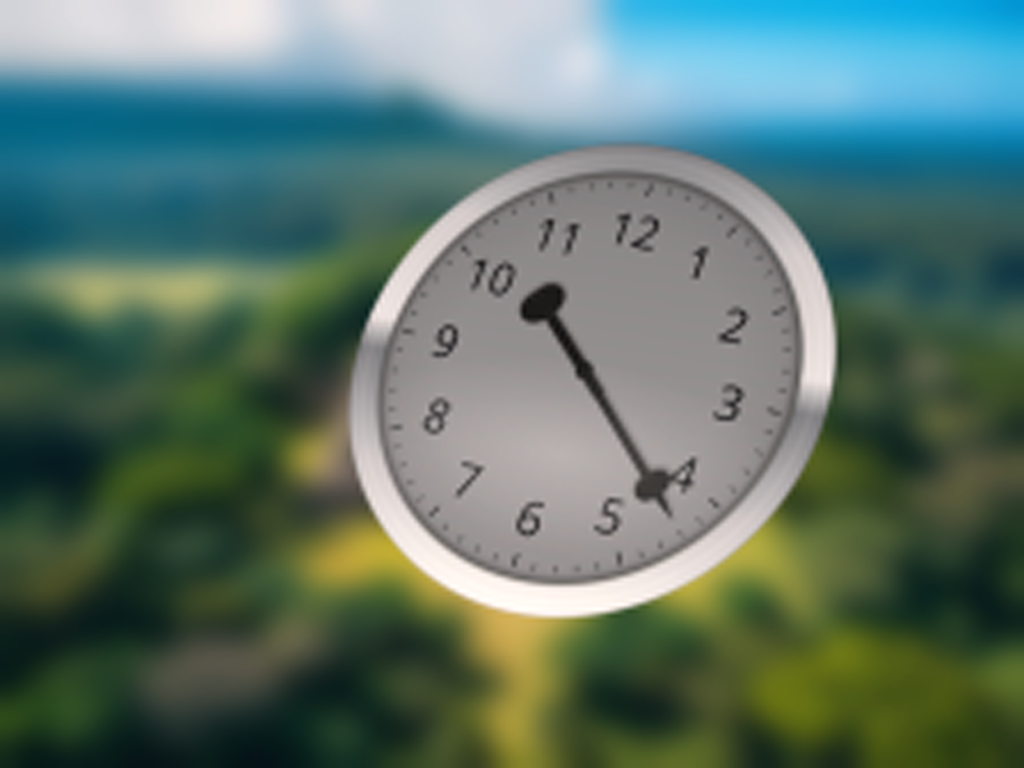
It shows 10h22
